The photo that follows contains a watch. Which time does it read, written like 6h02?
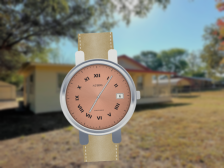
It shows 7h06
